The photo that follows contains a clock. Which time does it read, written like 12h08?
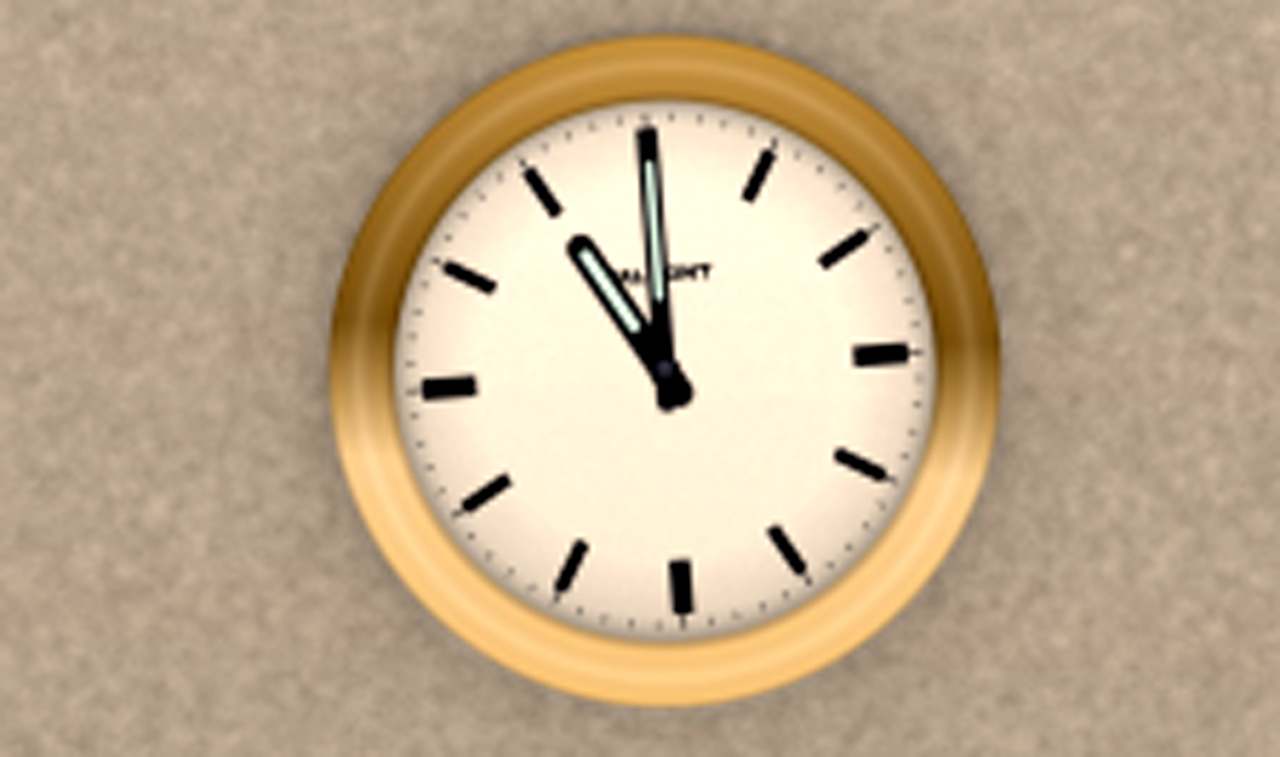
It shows 11h00
